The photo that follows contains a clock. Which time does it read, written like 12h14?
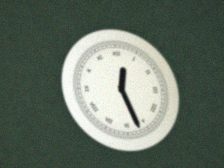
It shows 12h27
